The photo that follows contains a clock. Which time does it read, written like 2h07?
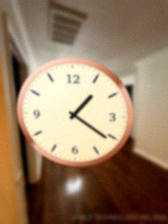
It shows 1h21
